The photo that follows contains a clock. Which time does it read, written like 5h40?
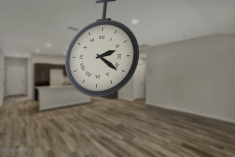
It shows 2h21
